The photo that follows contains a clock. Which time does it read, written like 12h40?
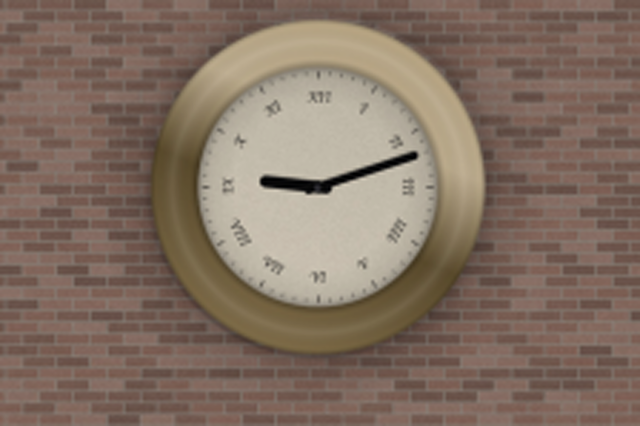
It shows 9h12
